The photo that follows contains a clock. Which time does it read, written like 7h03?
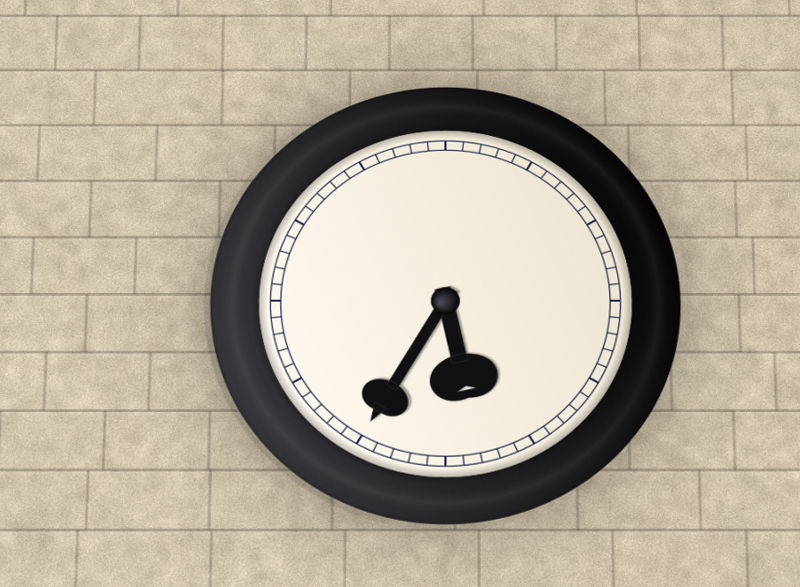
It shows 5h35
